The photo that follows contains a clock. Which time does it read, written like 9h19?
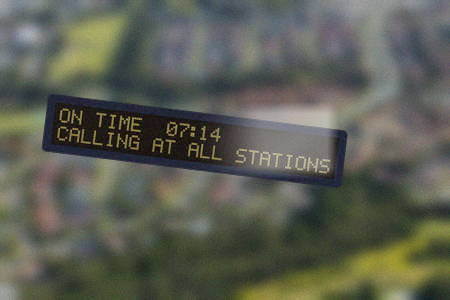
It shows 7h14
